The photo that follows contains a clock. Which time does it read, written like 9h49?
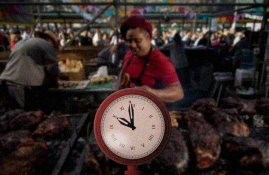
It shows 9h59
